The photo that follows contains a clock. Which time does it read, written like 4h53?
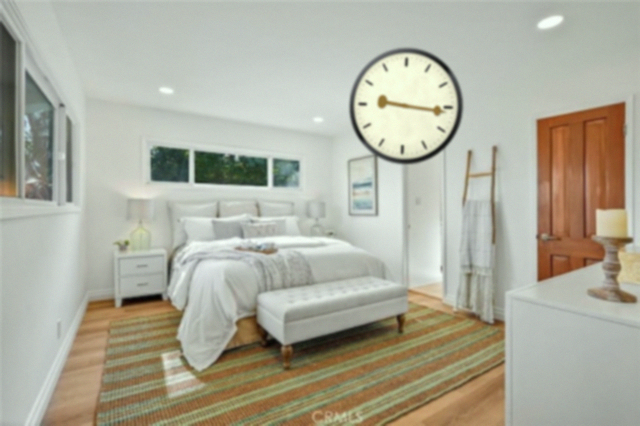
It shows 9h16
